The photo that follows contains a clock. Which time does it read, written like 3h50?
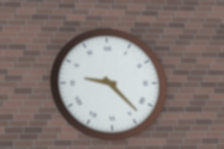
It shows 9h23
